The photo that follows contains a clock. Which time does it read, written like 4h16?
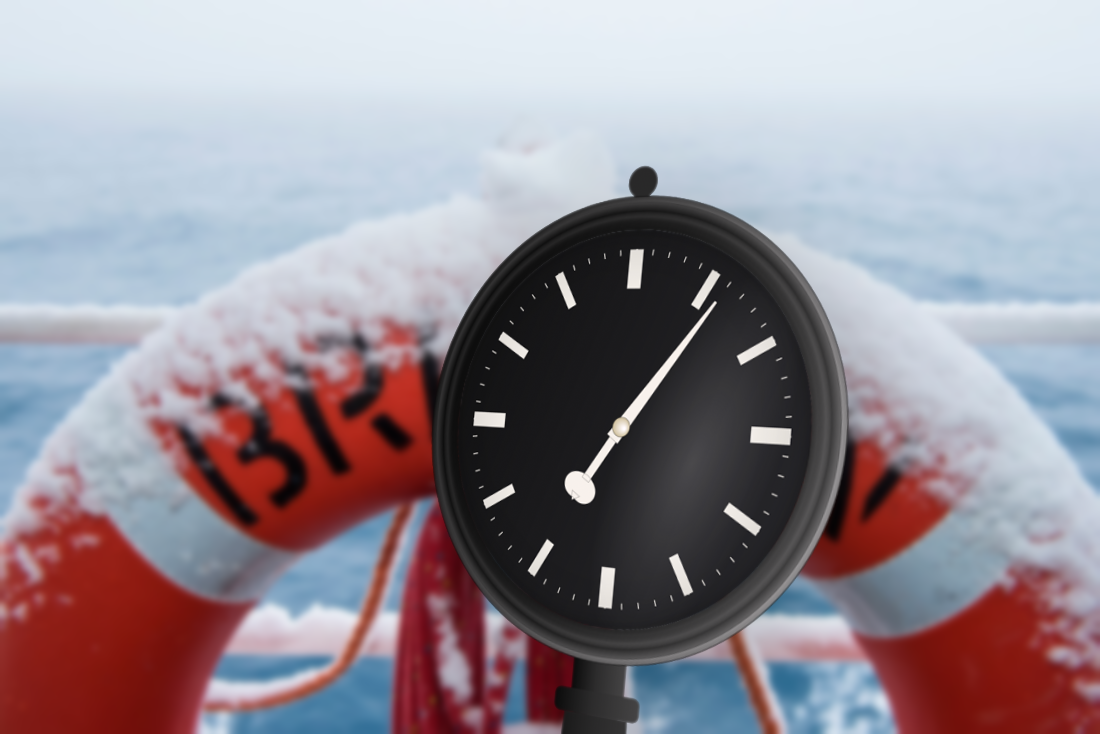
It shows 7h06
